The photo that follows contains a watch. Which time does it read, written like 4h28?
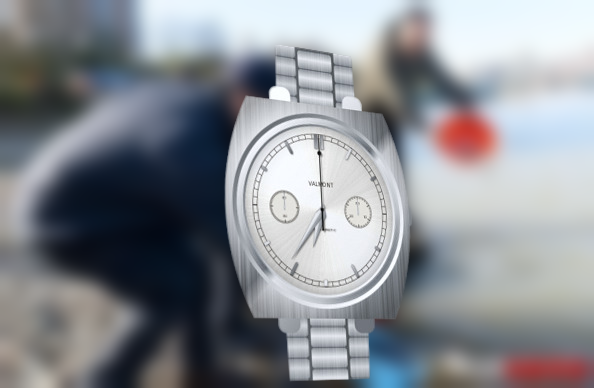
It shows 6h36
